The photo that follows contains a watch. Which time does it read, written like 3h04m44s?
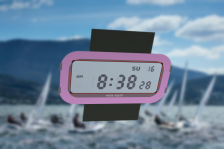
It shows 8h38m28s
